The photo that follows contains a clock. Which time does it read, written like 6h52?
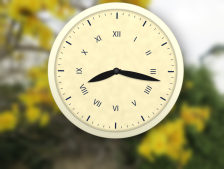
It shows 8h17
